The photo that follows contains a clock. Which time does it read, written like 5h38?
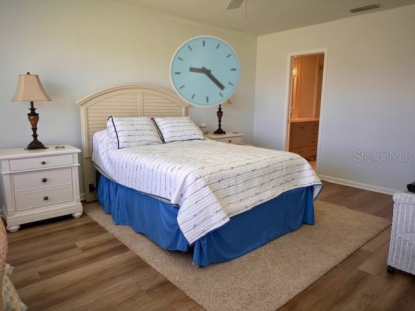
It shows 9h23
